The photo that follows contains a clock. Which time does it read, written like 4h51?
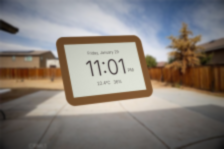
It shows 11h01
